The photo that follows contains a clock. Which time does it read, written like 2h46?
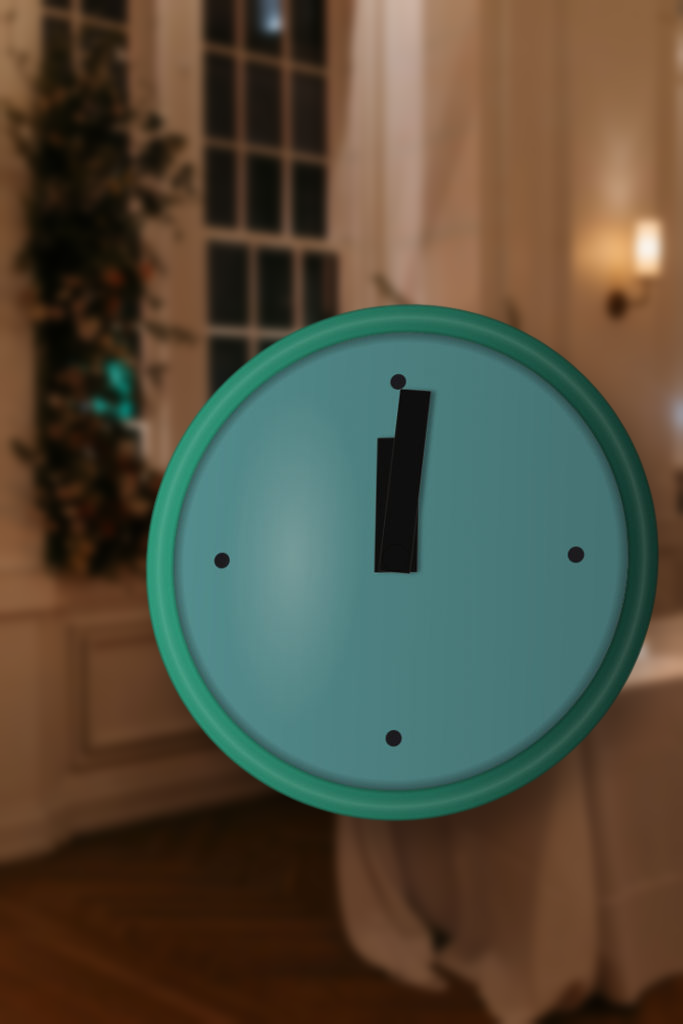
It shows 12h01
